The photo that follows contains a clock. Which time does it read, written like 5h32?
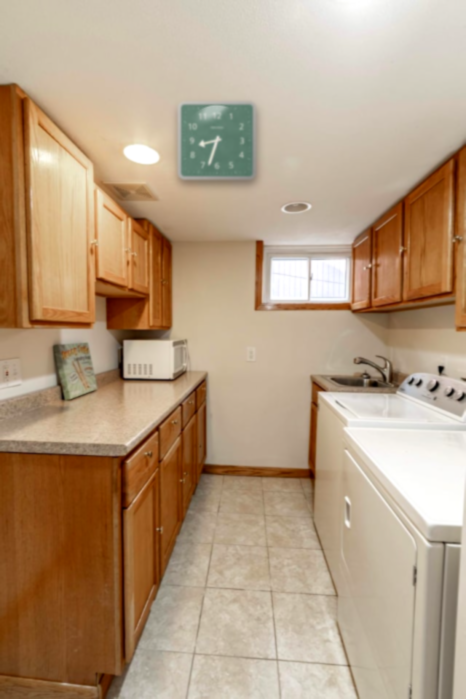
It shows 8h33
